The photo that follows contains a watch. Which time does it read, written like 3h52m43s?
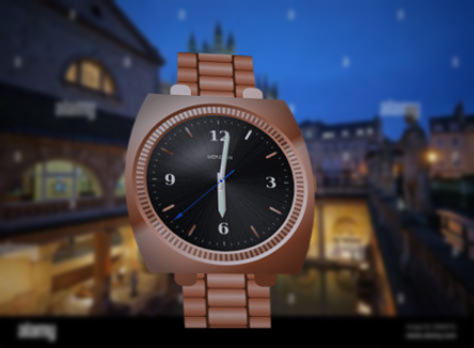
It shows 6h01m38s
